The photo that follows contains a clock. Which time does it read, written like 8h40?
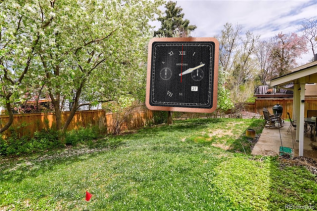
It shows 2h11
